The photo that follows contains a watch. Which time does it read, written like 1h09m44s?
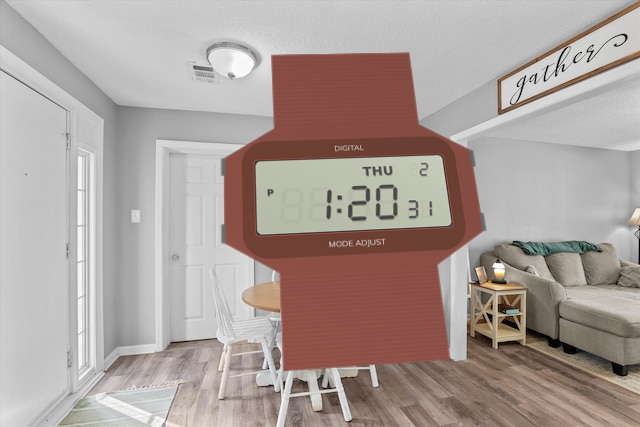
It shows 1h20m31s
